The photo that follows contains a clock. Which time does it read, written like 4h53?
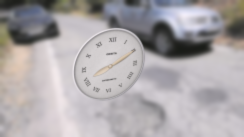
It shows 8h10
